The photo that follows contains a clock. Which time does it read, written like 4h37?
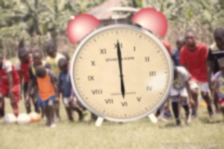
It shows 6h00
